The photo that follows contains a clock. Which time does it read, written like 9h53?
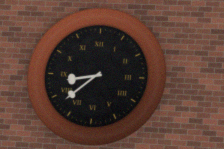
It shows 8h38
